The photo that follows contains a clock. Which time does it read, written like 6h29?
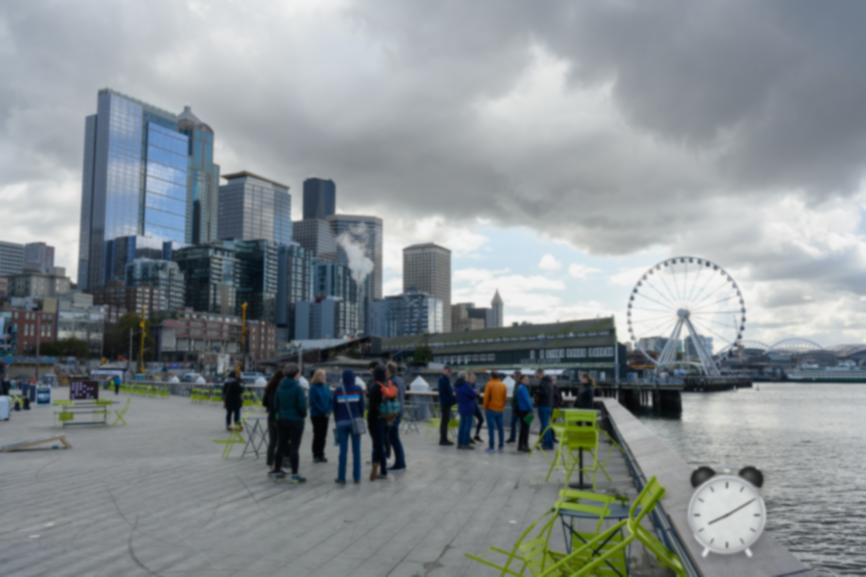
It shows 8h10
